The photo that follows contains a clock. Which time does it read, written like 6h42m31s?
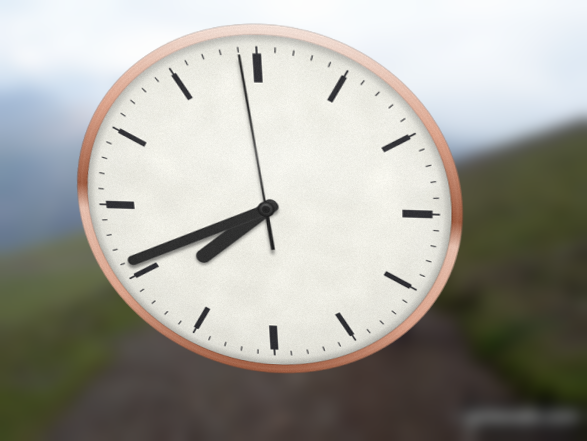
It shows 7h40m59s
